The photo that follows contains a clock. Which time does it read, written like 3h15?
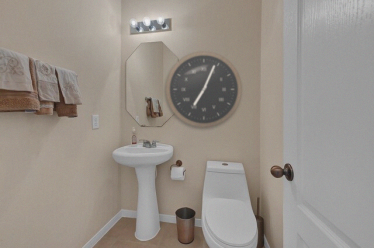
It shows 7h04
